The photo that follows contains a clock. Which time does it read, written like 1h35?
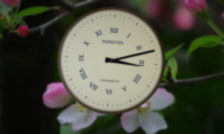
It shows 3h12
